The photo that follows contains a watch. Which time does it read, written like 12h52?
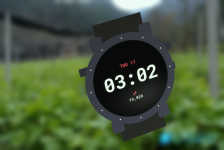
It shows 3h02
